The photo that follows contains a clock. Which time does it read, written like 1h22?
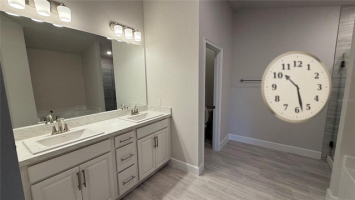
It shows 10h28
